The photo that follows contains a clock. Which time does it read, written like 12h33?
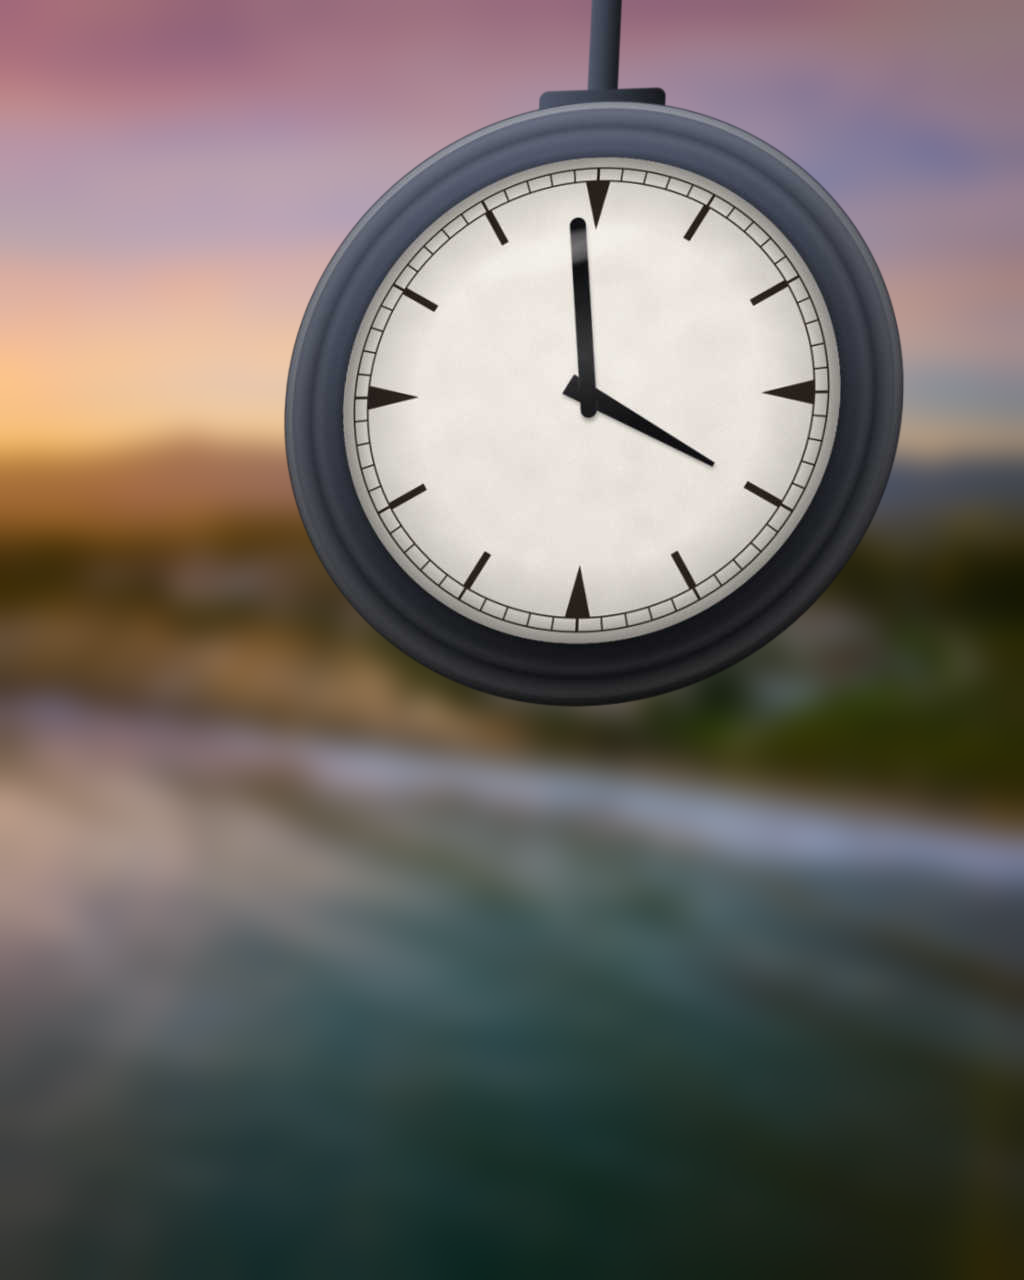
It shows 3h59
